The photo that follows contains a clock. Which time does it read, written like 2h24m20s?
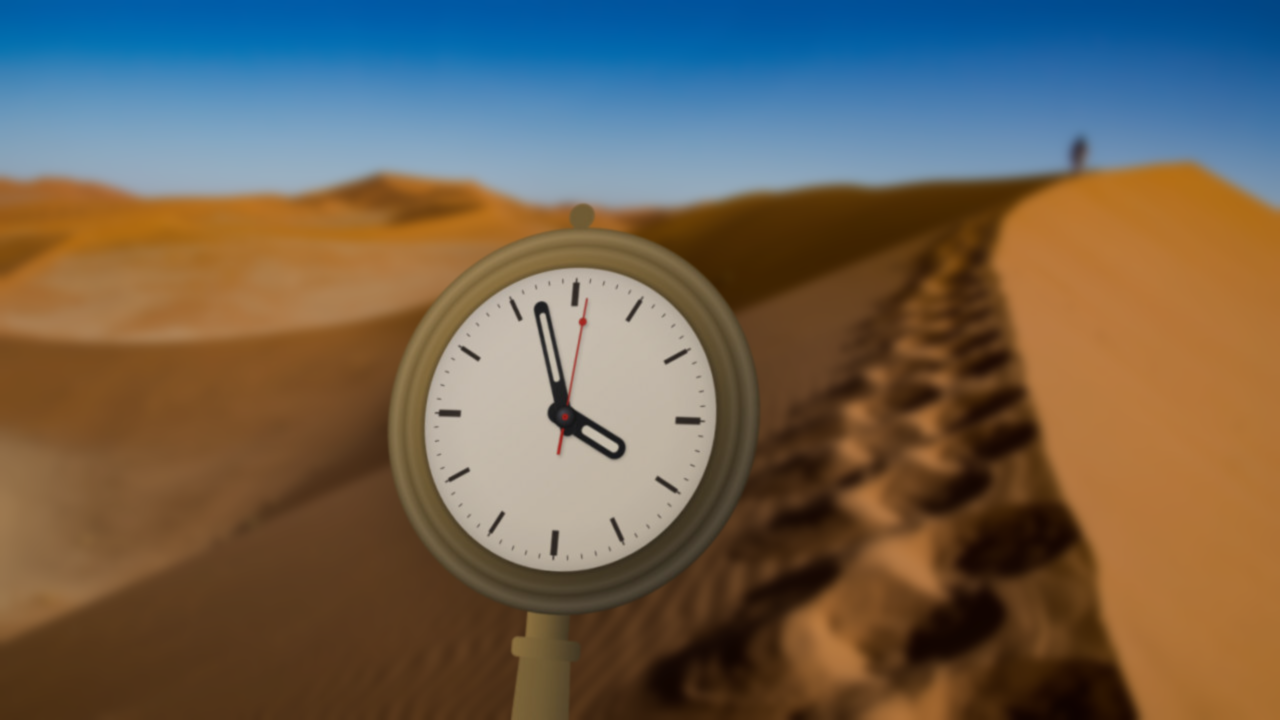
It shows 3h57m01s
